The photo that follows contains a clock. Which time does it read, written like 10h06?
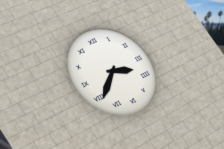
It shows 3h39
